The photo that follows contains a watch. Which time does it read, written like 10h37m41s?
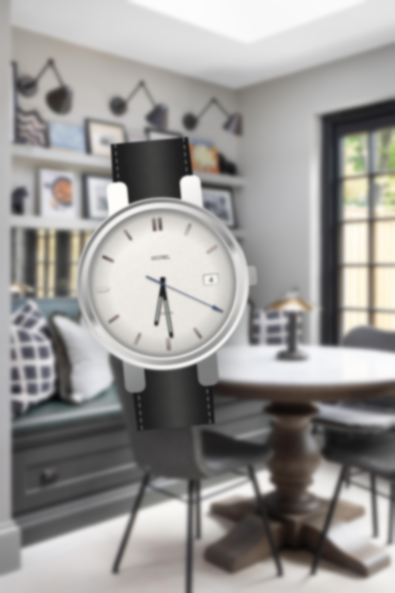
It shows 6h29m20s
